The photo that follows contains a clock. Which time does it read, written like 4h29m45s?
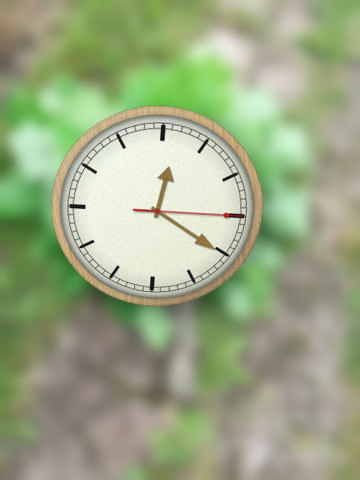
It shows 12h20m15s
